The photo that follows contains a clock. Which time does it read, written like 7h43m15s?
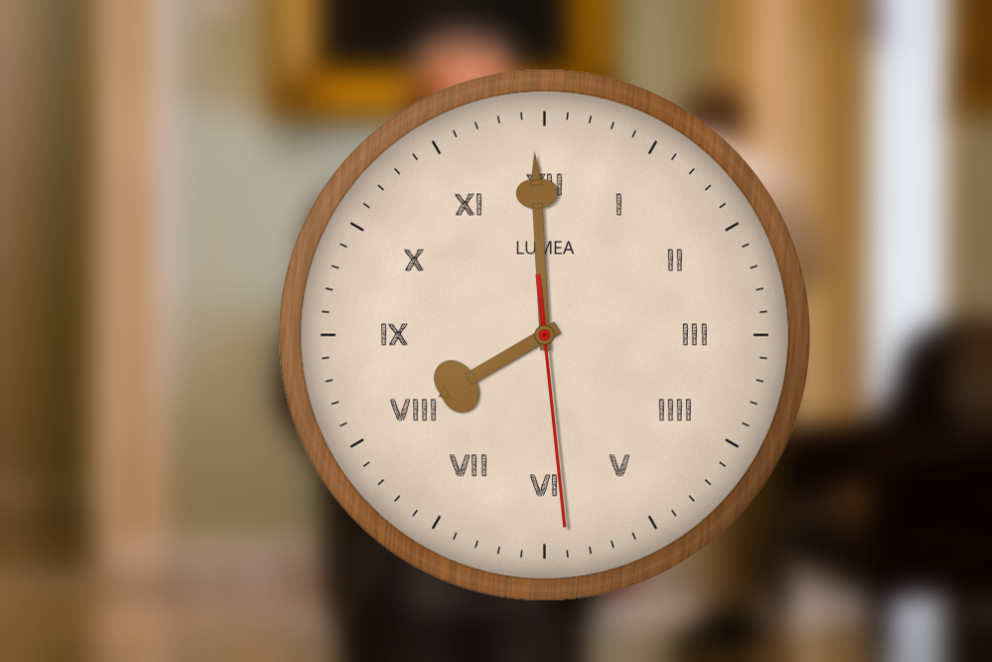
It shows 7h59m29s
